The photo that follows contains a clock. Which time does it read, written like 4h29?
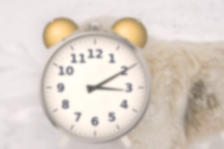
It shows 3h10
